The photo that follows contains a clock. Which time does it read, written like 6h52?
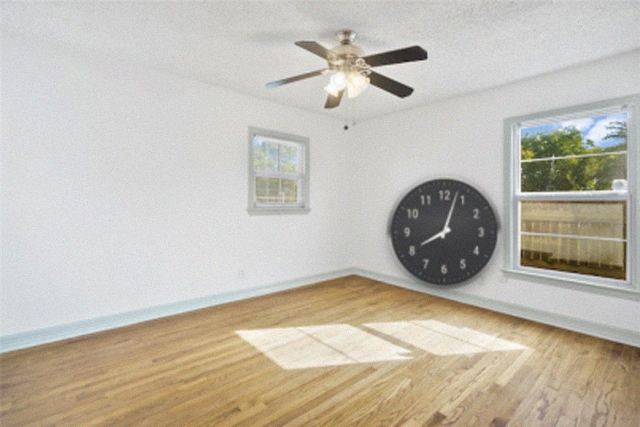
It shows 8h03
